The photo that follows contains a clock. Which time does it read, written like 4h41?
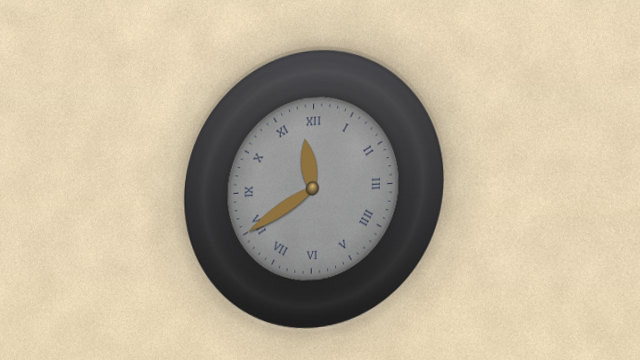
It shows 11h40
